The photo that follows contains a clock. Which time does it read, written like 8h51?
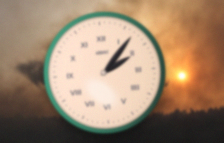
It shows 2h07
